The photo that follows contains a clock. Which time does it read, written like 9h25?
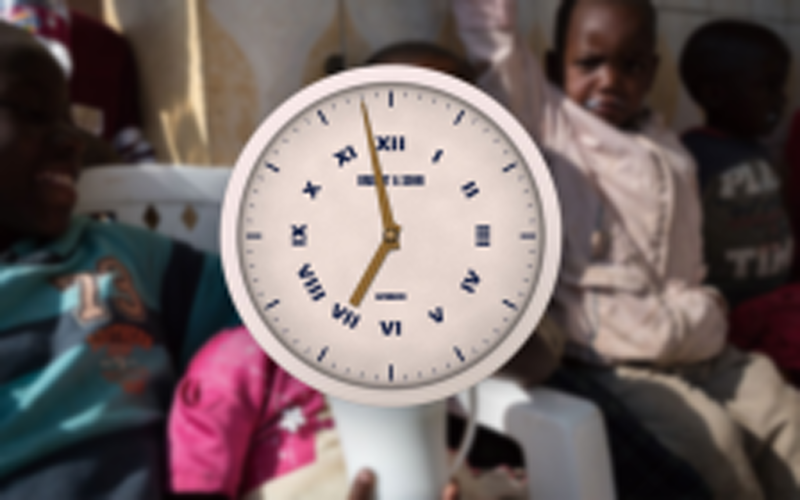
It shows 6h58
